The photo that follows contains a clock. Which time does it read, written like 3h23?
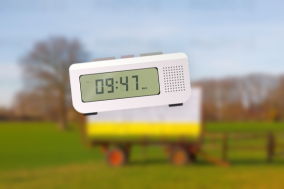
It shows 9h47
